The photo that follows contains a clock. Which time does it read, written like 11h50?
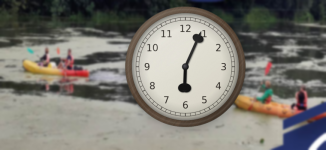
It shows 6h04
